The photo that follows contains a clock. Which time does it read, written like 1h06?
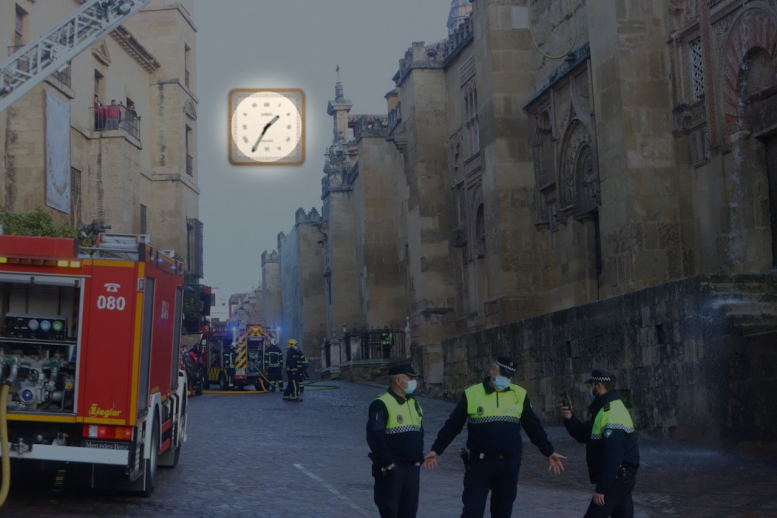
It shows 1h35
